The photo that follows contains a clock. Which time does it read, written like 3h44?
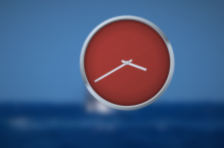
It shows 3h40
